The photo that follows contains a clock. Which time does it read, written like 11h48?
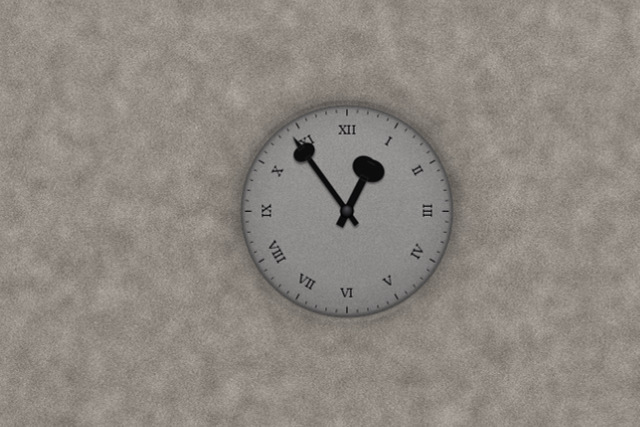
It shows 12h54
